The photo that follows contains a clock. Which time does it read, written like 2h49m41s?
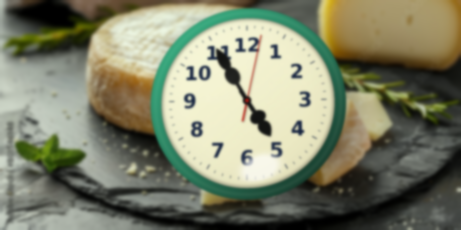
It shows 4h55m02s
